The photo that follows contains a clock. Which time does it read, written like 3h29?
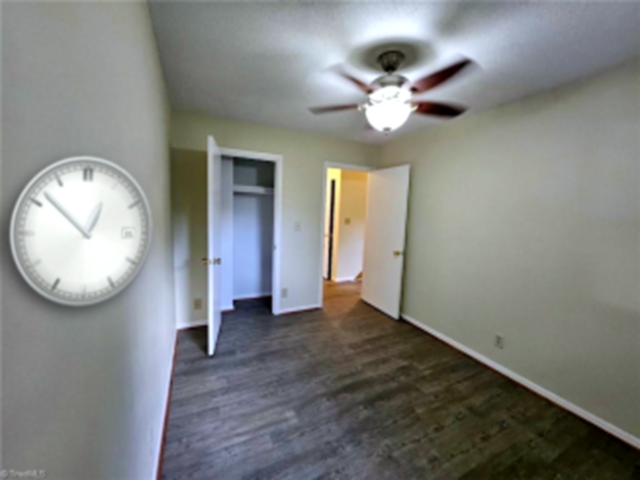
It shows 12h52
